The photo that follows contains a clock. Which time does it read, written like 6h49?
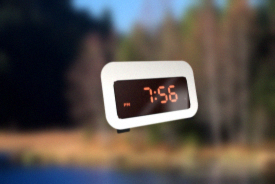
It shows 7h56
